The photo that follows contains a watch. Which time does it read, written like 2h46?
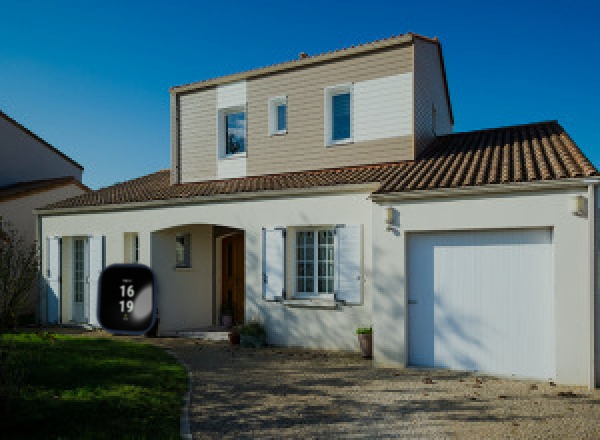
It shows 16h19
